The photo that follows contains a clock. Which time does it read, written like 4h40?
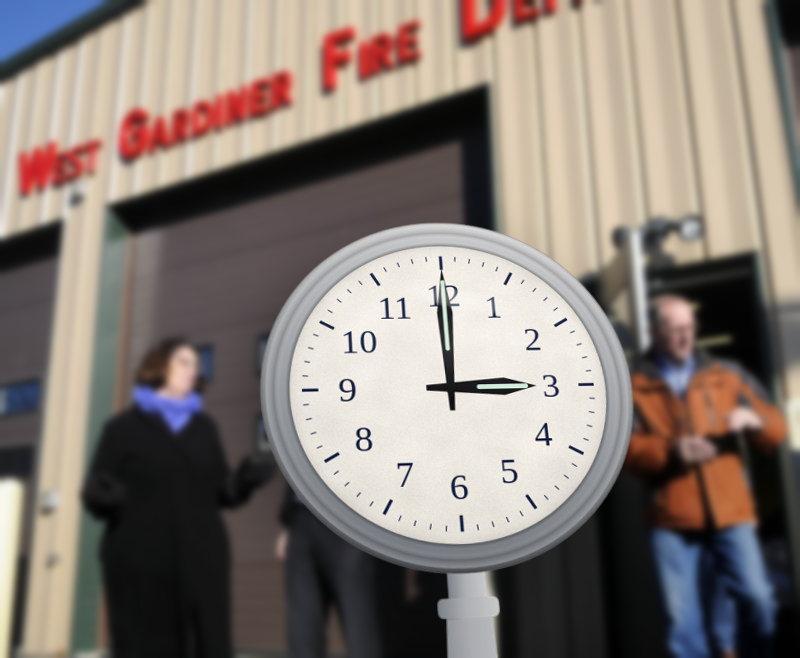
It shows 3h00
